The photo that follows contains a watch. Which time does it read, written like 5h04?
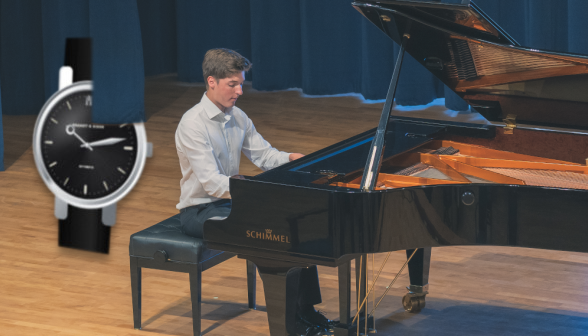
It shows 10h13
